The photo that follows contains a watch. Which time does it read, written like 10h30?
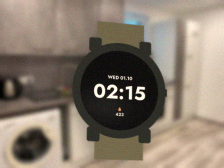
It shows 2h15
